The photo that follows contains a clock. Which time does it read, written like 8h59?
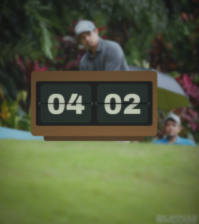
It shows 4h02
